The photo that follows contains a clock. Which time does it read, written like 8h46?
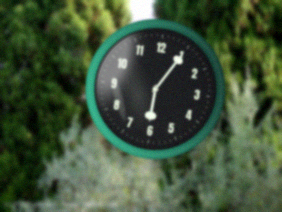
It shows 6h05
